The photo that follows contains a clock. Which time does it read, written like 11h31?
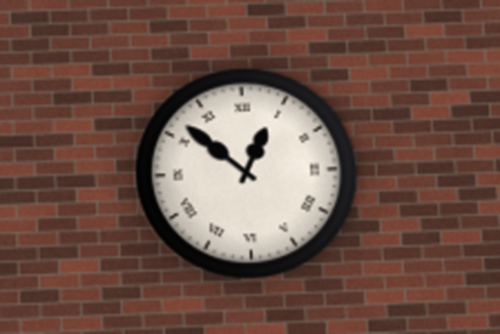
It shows 12h52
